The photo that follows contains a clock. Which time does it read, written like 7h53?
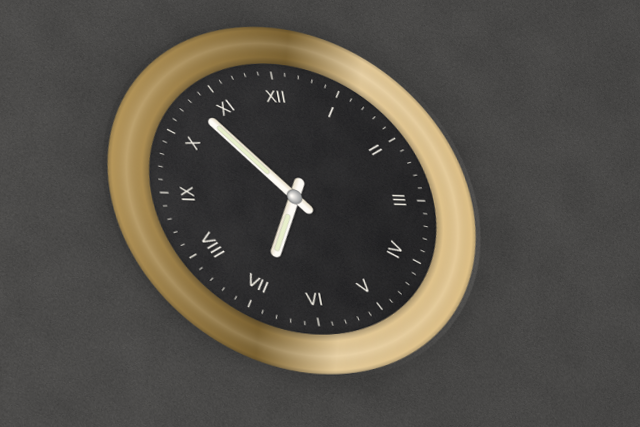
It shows 6h53
